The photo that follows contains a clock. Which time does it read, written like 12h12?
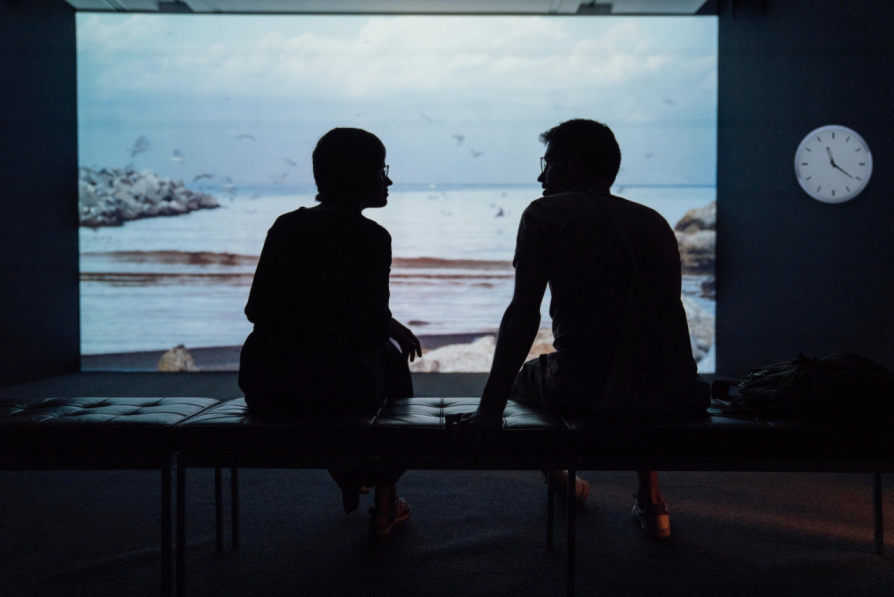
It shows 11h21
